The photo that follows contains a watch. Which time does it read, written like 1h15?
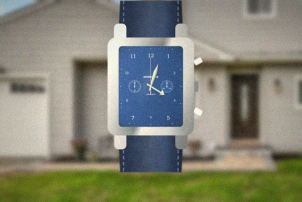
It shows 4h03
